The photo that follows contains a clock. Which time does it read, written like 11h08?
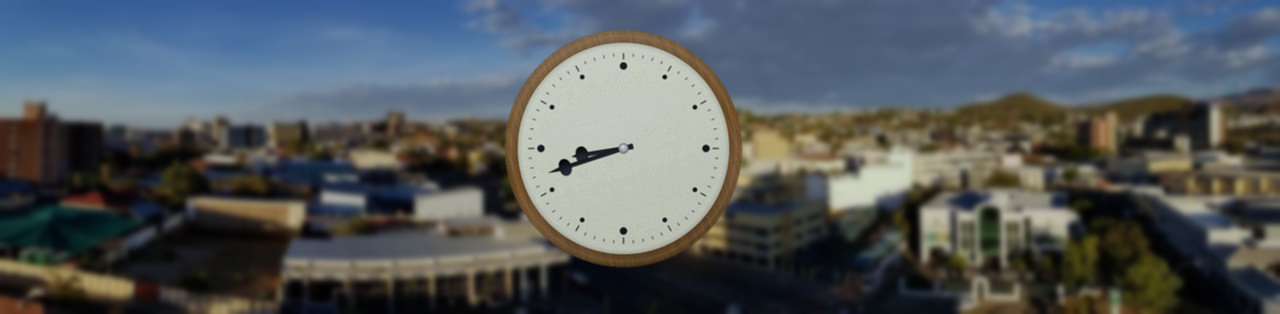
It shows 8h42
